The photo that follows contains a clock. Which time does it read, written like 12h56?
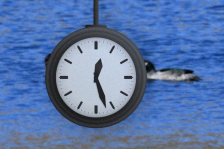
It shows 12h27
